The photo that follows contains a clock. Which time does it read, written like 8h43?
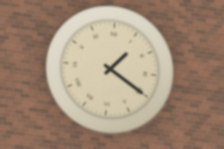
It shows 1h20
